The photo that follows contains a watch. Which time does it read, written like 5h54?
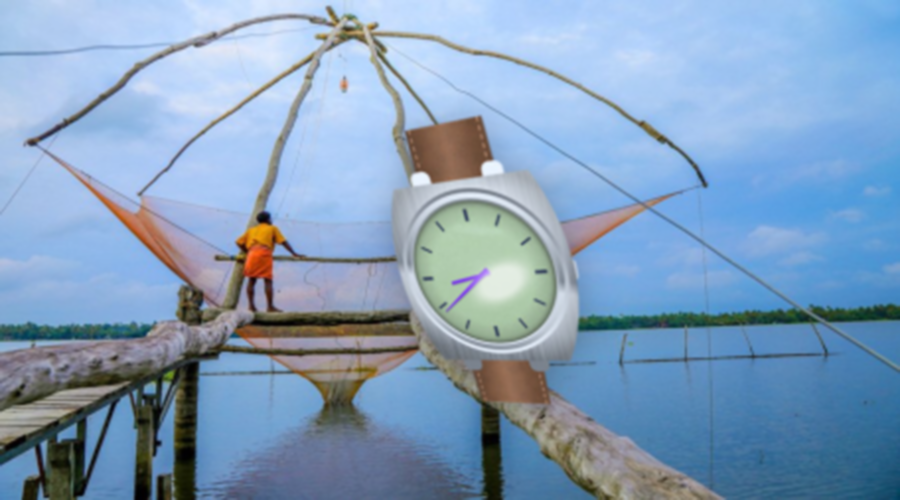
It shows 8h39
